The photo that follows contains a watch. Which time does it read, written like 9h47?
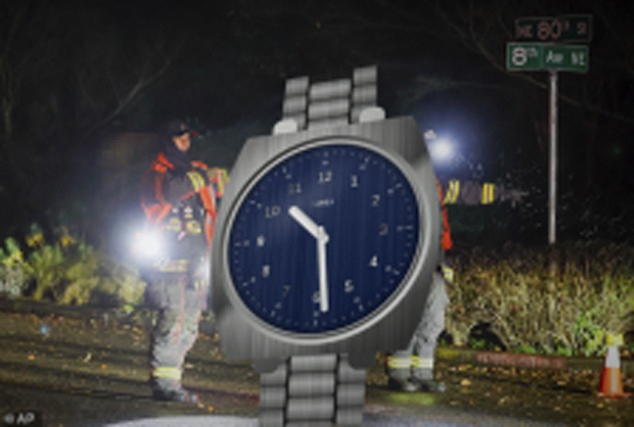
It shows 10h29
